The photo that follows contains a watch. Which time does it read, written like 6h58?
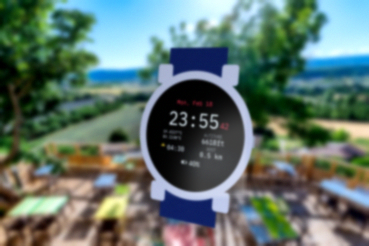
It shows 23h55
